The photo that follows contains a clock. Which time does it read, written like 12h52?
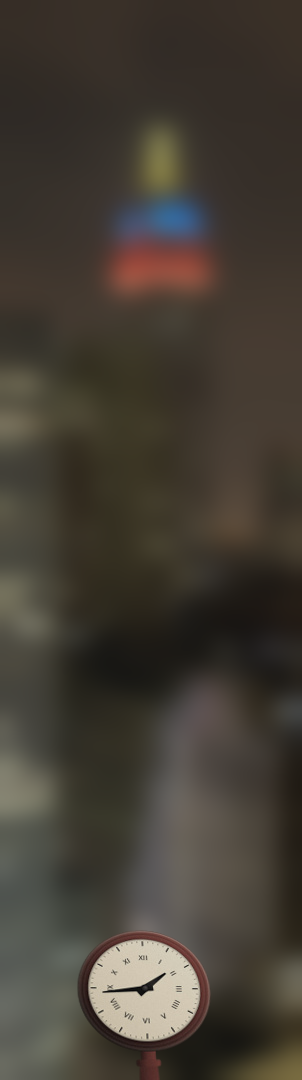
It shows 1h44
